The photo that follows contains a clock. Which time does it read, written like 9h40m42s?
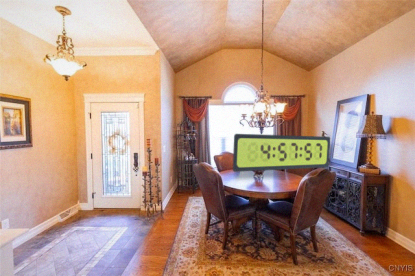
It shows 4h57m57s
